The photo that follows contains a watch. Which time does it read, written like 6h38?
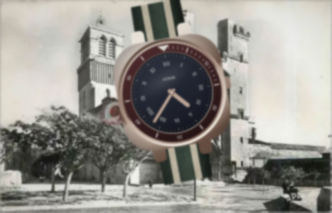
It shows 4h37
